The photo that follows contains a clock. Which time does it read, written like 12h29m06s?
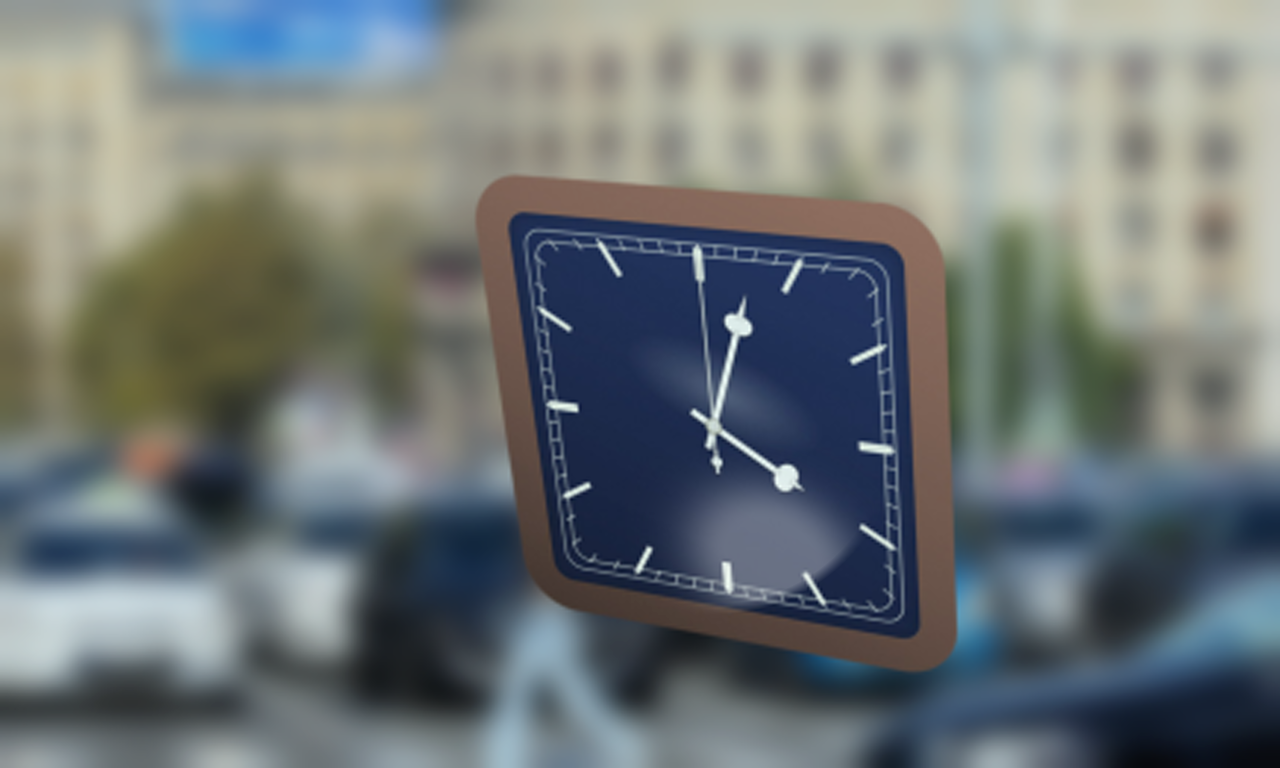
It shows 4h03m00s
